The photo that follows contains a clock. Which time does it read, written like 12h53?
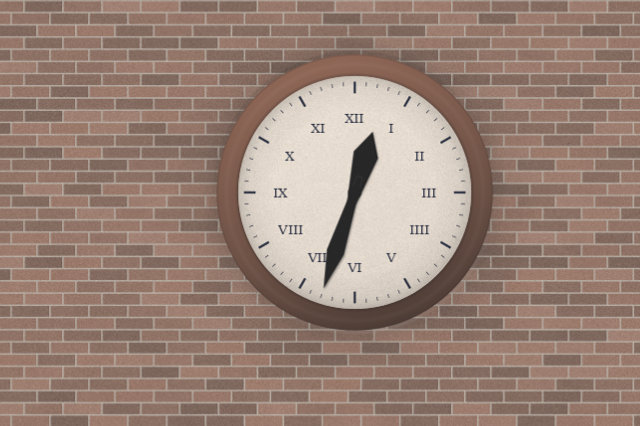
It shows 12h33
